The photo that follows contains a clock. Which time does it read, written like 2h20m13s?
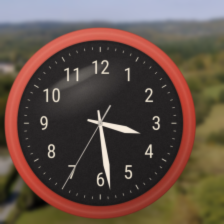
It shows 3h28m35s
